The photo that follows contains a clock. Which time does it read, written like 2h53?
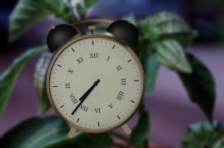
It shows 7h37
